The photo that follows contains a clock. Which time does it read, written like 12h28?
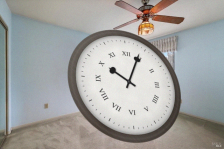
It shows 10h04
